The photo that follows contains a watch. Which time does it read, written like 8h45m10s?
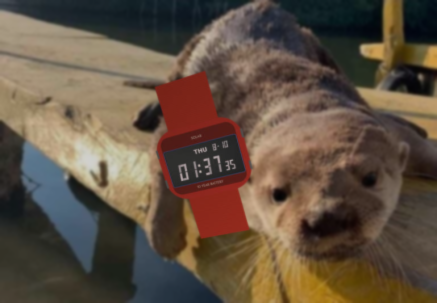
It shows 1h37m35s
